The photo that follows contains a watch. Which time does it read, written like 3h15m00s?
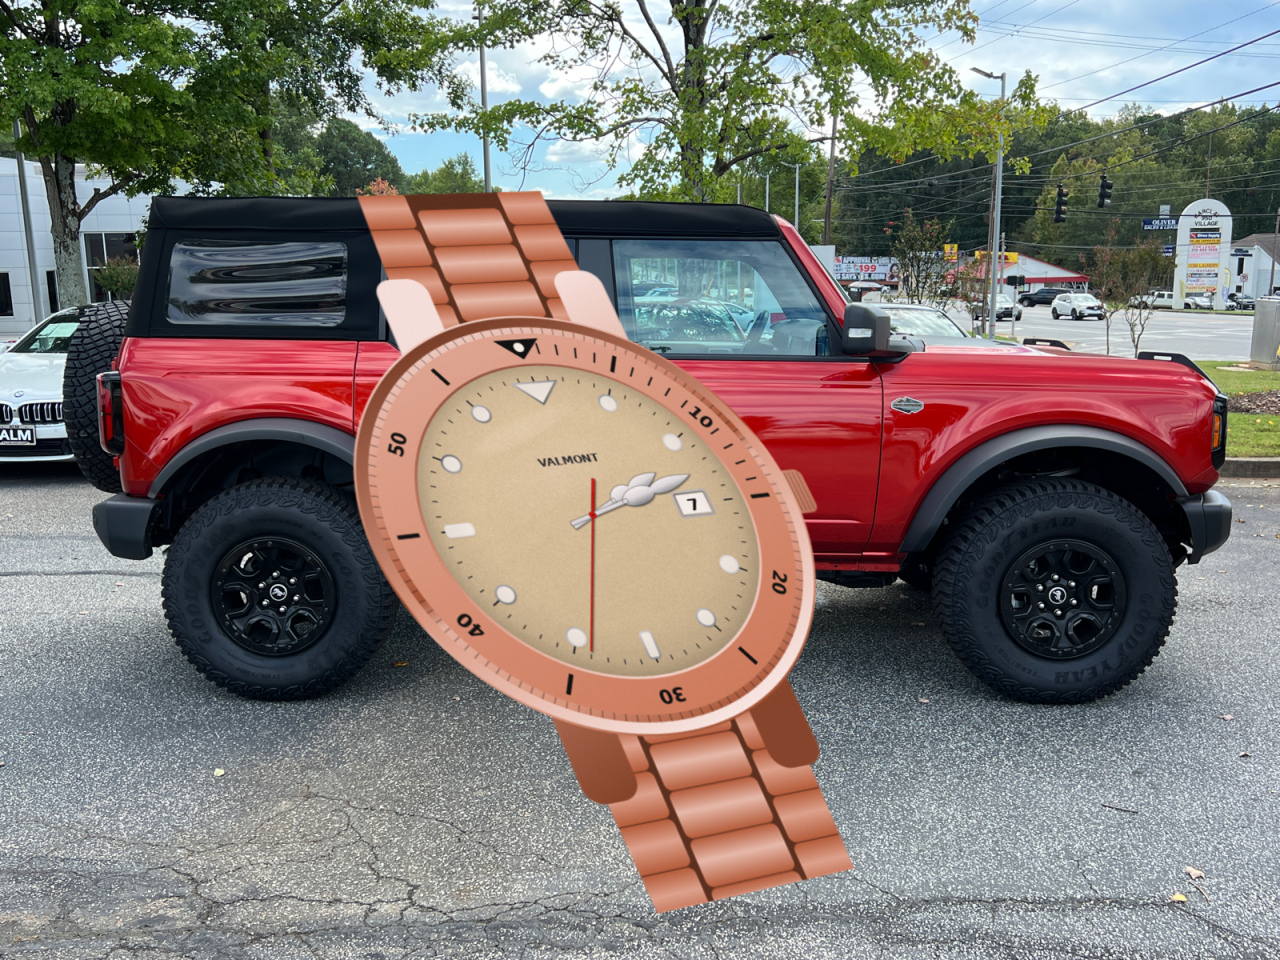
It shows 2h12m34s
